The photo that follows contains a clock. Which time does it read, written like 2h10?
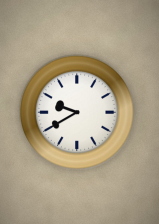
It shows 9h40
